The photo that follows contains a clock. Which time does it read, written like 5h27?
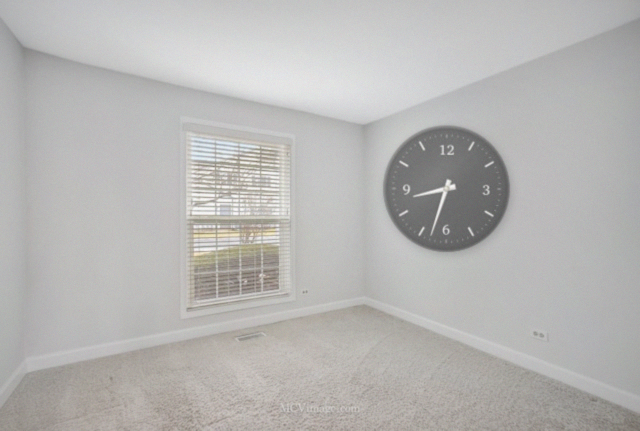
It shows 8h33
